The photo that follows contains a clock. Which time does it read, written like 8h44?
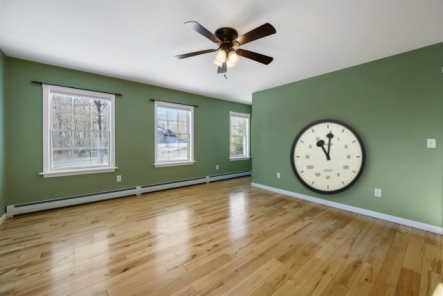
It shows 11h01
